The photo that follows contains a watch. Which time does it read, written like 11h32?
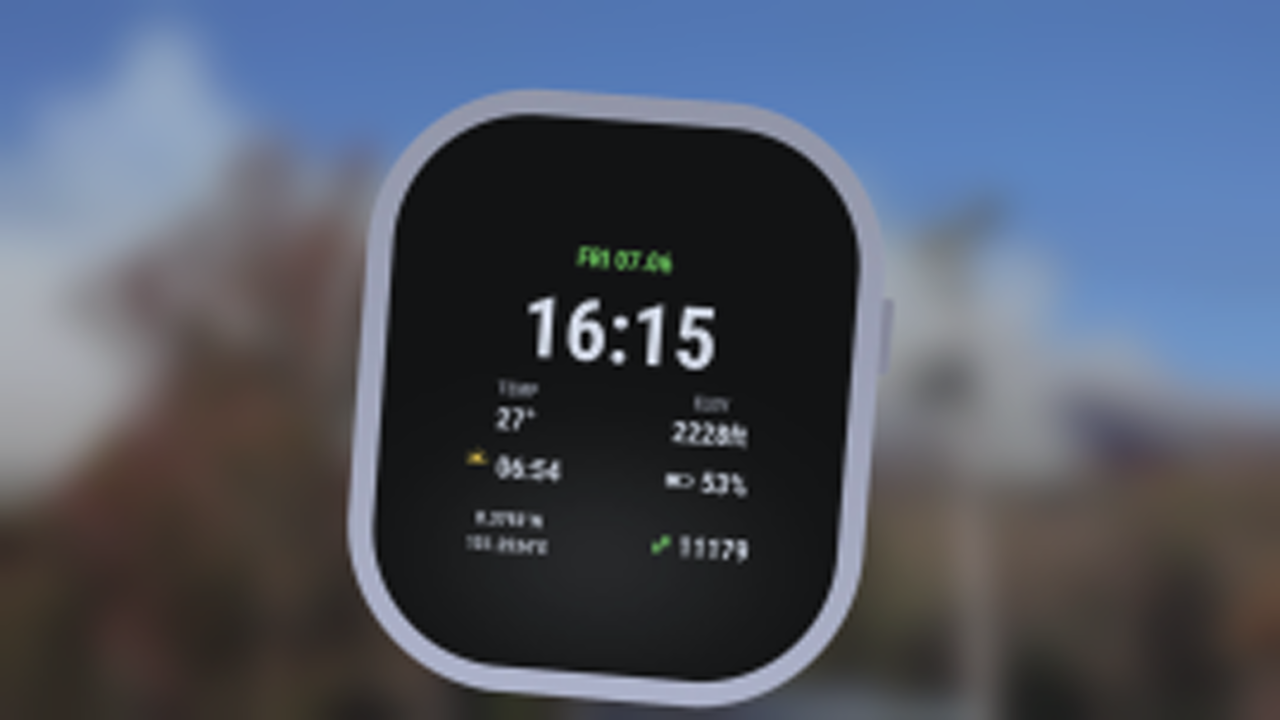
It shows 16h15
